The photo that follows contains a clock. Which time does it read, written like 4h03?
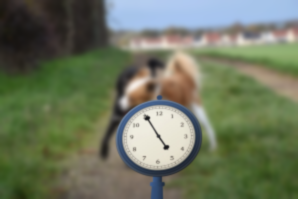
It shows 4h55
